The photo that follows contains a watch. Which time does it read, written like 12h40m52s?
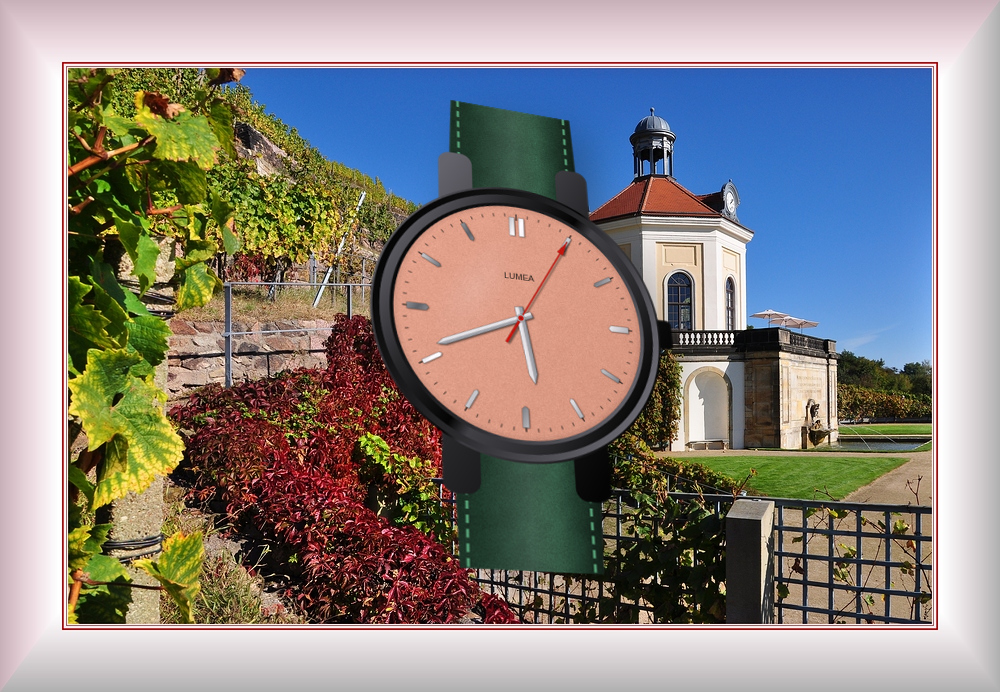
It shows 5h41m05s
